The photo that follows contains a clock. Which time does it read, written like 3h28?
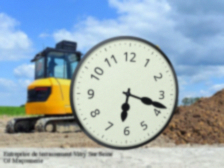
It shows 6h18
